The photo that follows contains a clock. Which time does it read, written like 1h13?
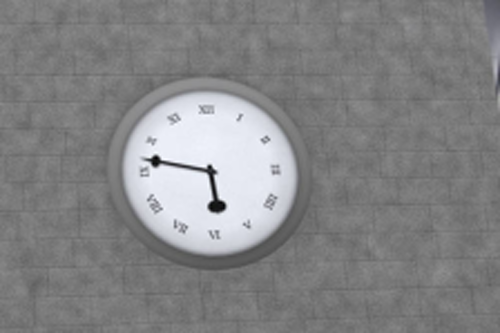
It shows 5h47
